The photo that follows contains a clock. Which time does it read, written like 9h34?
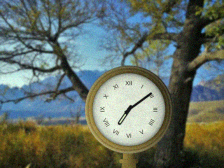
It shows 7h09
